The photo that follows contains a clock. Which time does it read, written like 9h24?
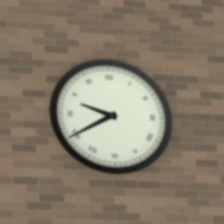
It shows 9h40
